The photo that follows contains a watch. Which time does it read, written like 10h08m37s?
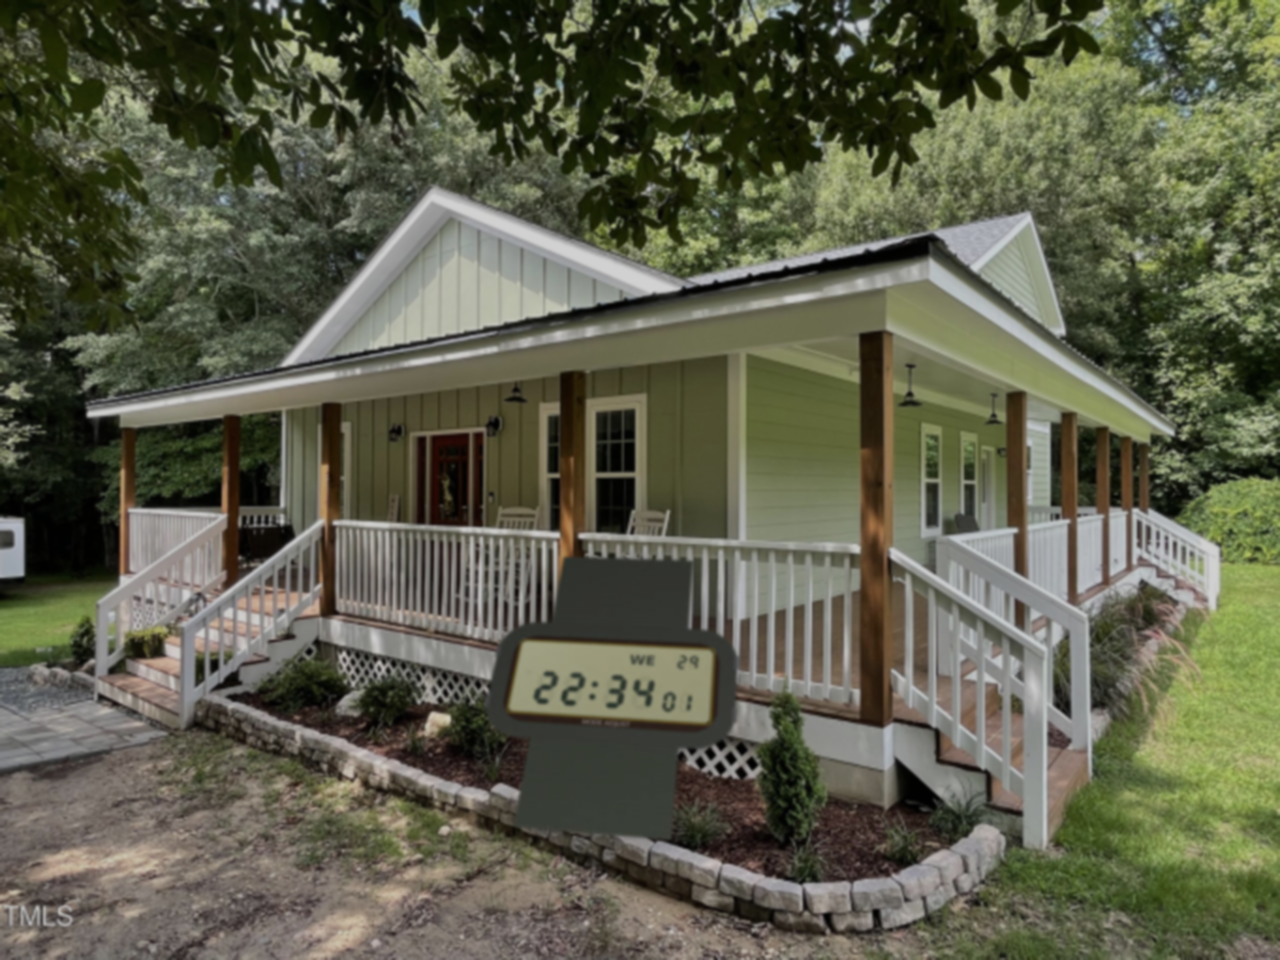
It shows 22h34m01s
